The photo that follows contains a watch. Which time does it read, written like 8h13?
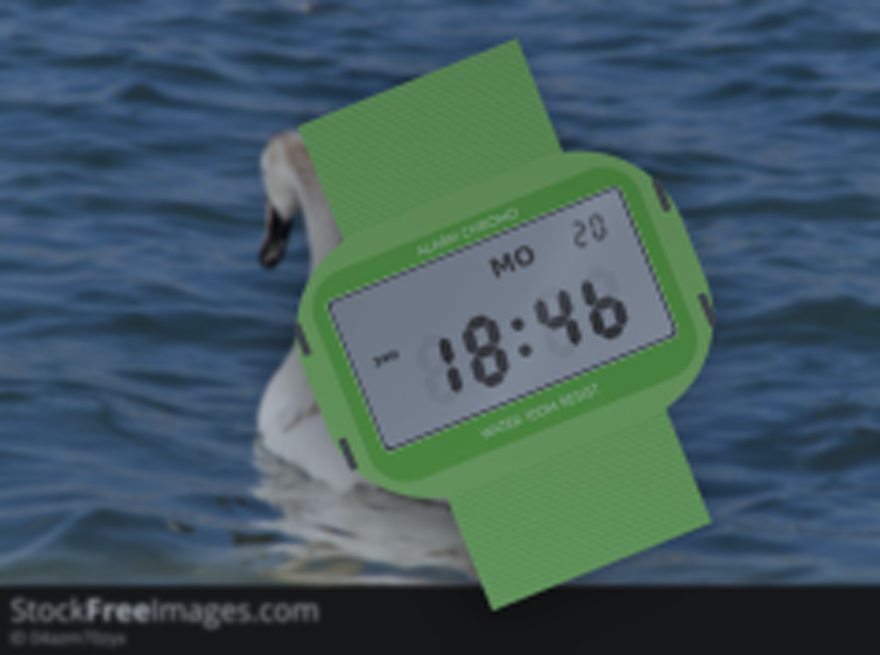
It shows 18h46
